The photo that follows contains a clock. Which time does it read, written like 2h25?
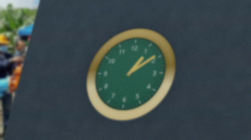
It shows 1h09
